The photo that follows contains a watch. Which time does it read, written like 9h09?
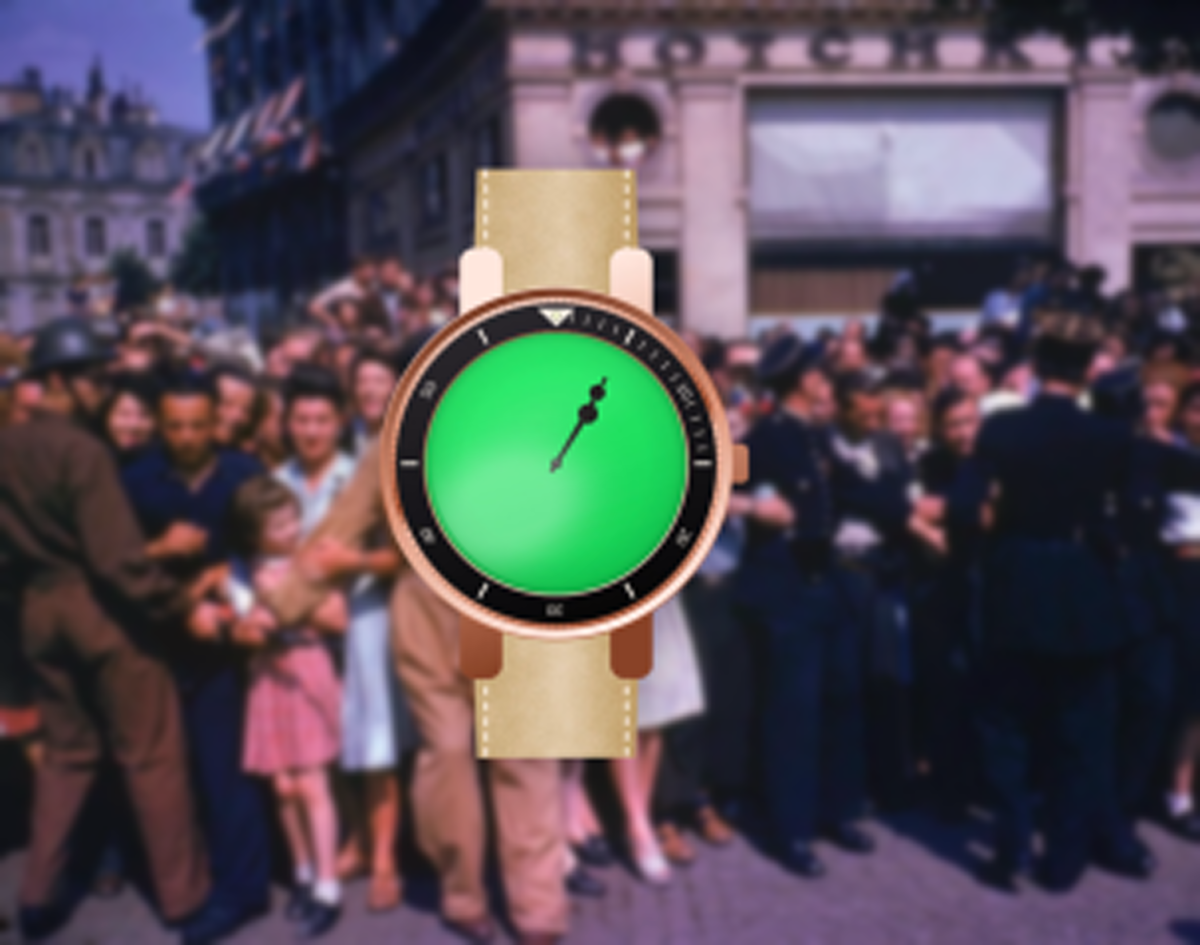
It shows 1h05
